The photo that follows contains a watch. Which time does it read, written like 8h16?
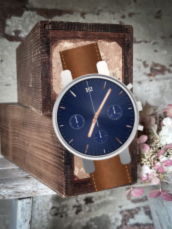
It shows 7h07
